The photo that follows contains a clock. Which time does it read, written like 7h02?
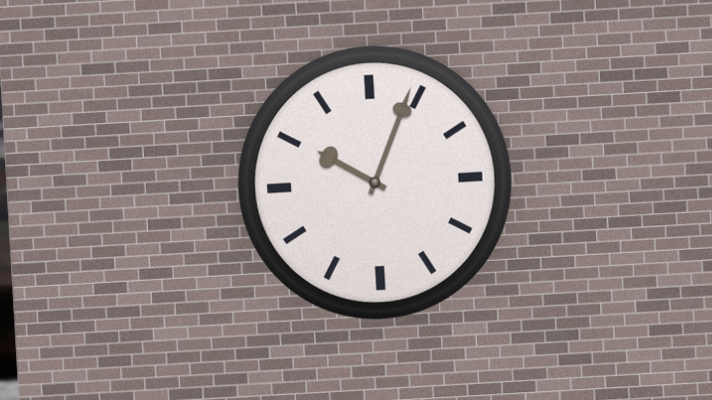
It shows 10h04
